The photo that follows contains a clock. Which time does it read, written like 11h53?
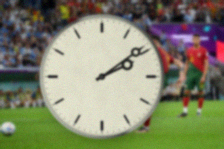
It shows 2h09
